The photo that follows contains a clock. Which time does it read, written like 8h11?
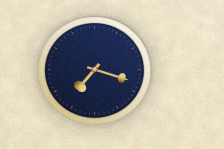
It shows 7h18
